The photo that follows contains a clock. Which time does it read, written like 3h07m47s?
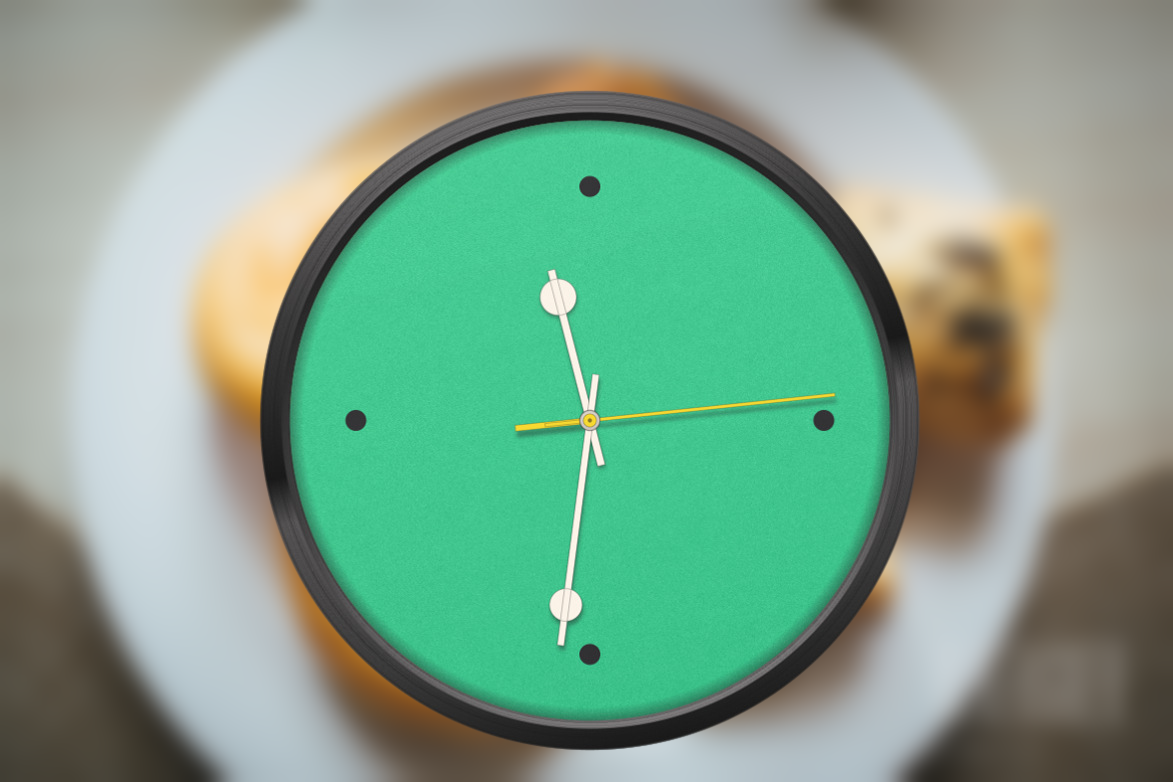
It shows 11h31m14s
